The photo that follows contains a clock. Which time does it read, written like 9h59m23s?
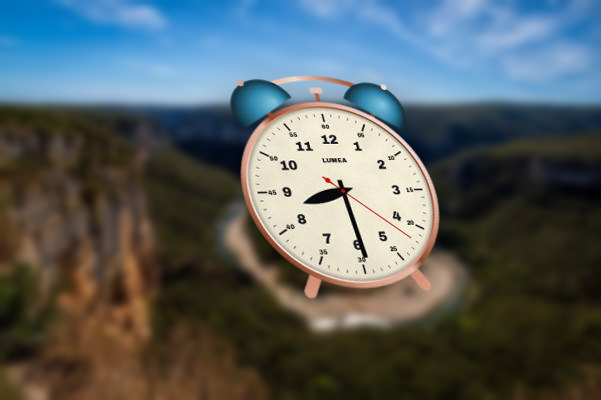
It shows 8h29m22s
